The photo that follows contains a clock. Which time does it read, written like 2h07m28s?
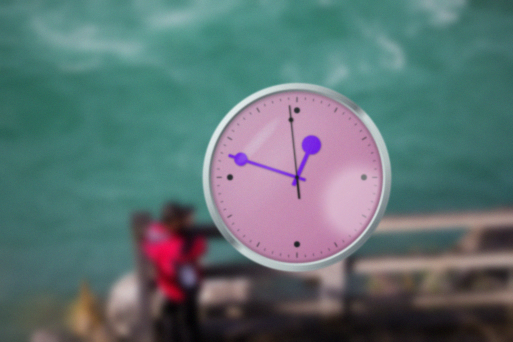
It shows 12h47m59s
